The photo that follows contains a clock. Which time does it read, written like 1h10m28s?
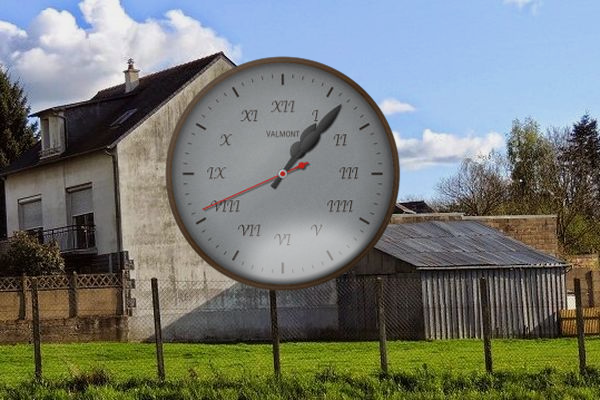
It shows 1h06m41s
